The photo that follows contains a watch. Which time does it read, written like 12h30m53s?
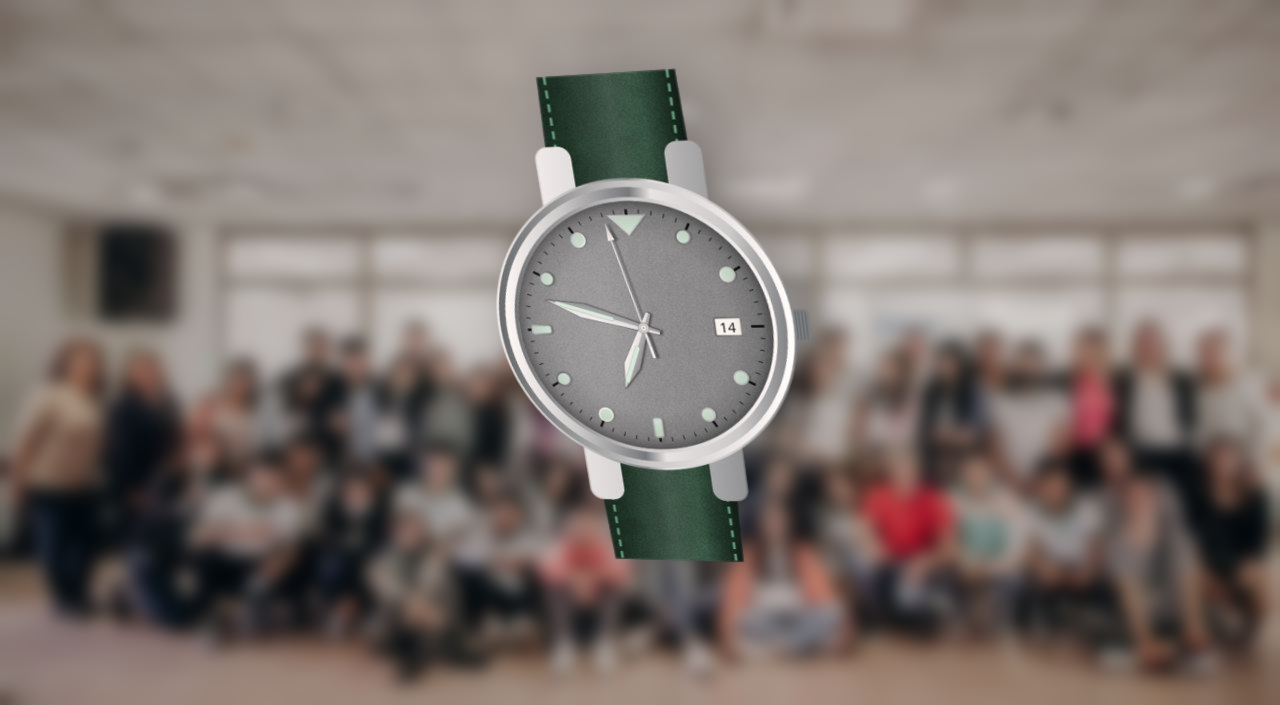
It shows 6h47m58s
